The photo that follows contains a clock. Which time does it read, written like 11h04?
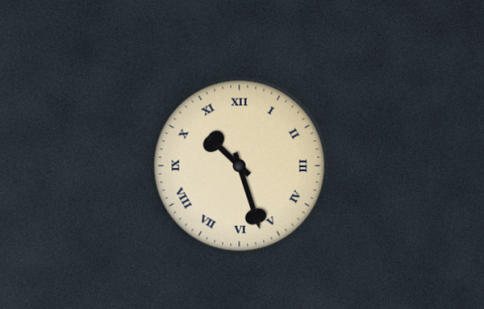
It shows 10h27
